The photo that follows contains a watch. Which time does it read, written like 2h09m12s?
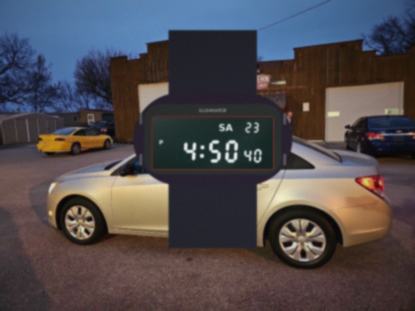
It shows 4h50m40s
